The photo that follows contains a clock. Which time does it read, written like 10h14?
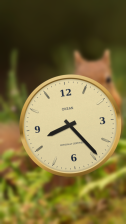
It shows 8h24
